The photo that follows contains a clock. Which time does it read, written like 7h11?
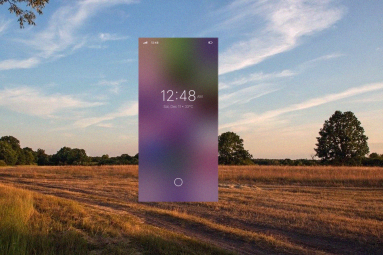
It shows 12h48
